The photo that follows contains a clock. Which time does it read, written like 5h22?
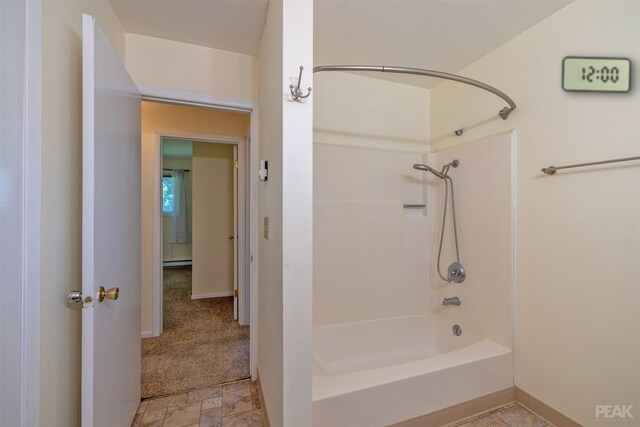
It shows 12h00
